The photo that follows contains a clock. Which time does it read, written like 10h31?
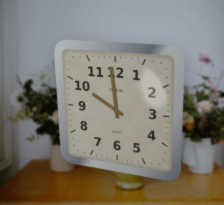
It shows 9h59
